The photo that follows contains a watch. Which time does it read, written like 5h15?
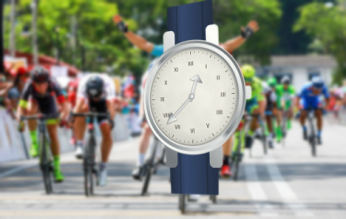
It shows 12h38
